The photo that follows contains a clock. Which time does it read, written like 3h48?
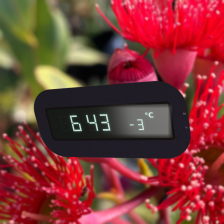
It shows 6h43
